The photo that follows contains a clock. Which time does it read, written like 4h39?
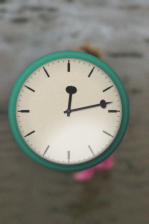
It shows 12h13
